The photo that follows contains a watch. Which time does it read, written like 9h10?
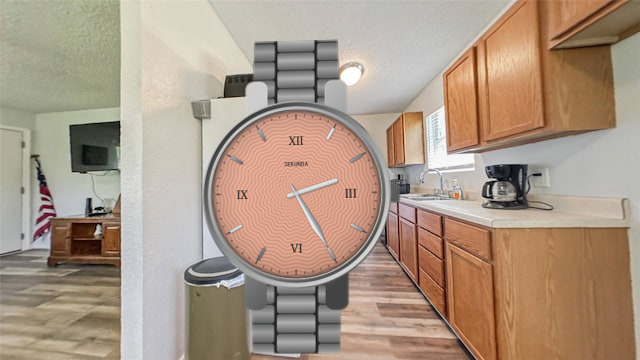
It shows 2h25
